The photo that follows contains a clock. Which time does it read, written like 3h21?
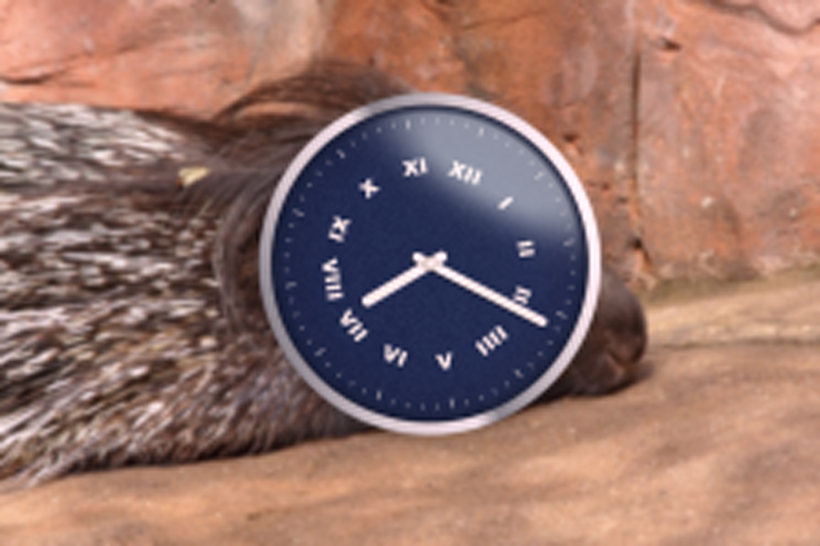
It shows 7h16
